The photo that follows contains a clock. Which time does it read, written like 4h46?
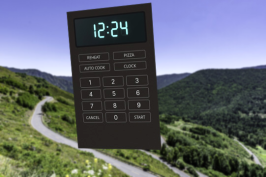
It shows 12h24
